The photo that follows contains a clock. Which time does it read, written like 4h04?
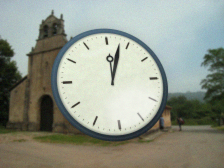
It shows 12h03
